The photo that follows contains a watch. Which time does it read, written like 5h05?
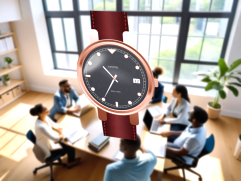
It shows 10h35
